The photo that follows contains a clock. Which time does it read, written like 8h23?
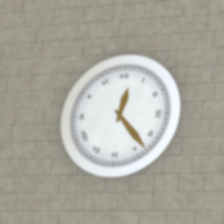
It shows 12h23
